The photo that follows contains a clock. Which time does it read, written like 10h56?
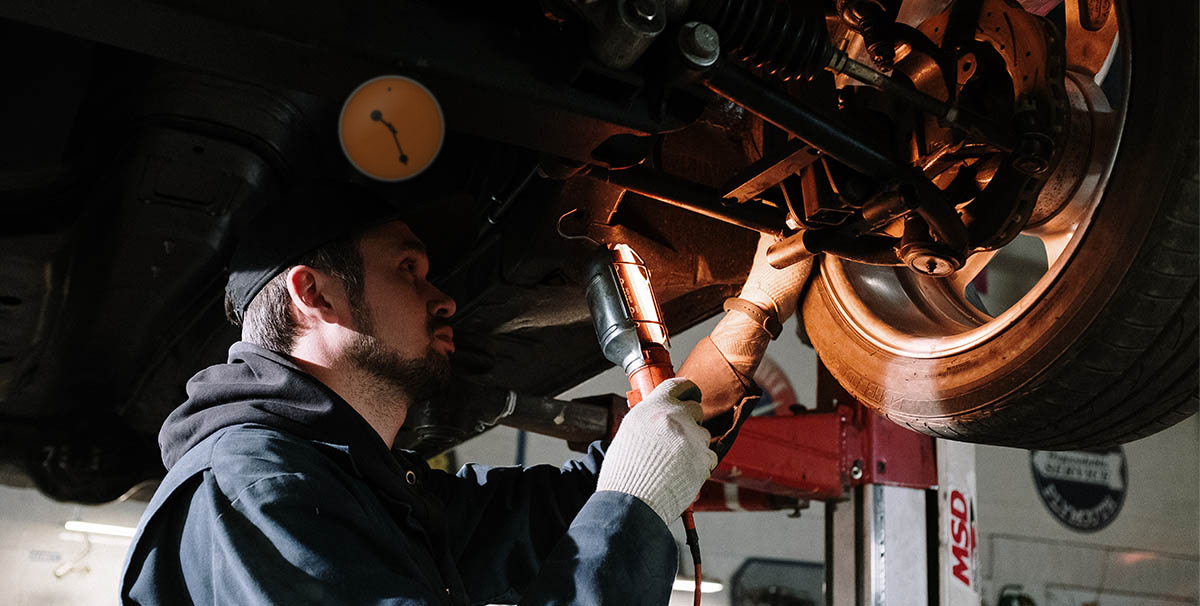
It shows 10h27
